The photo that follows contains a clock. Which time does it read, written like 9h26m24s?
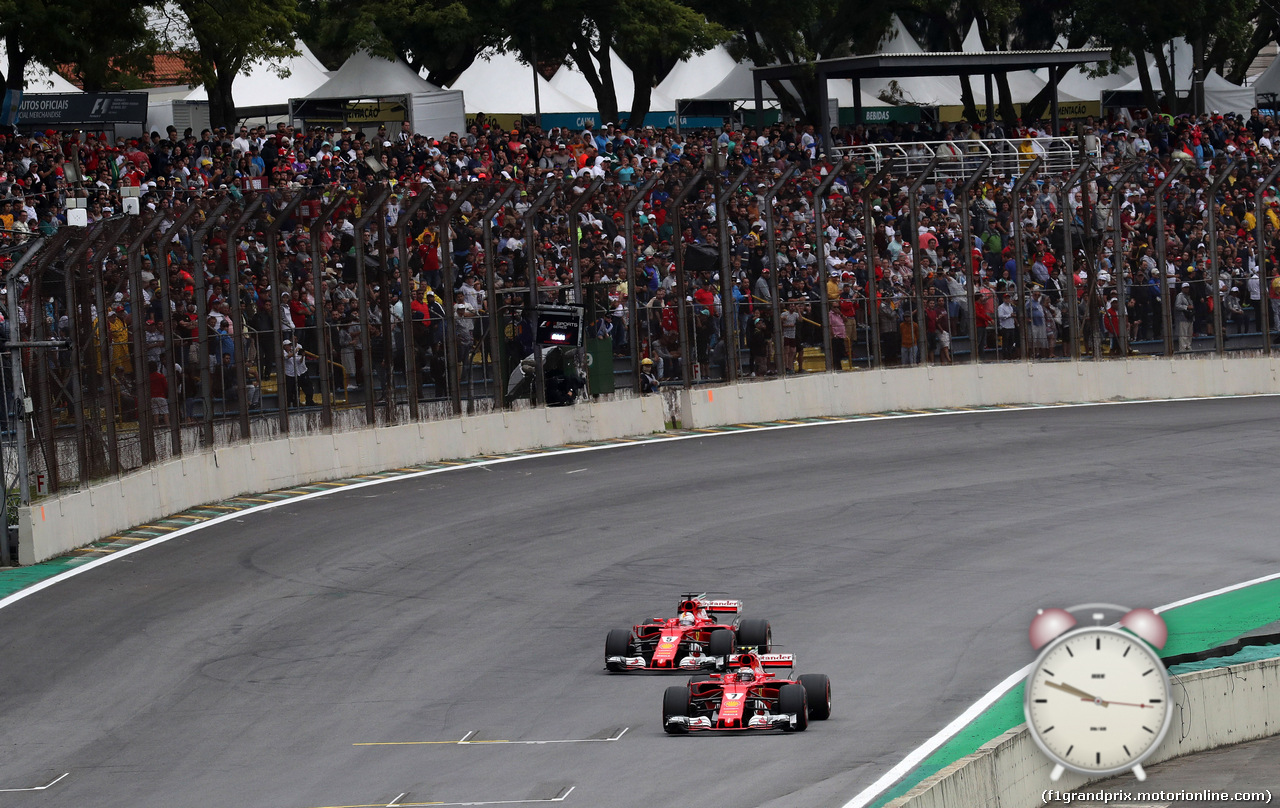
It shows 9h48m16s
